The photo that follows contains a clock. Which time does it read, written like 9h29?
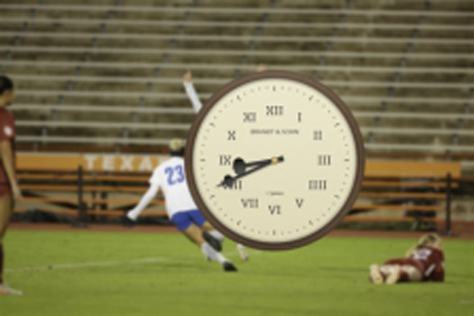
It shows 8h41
